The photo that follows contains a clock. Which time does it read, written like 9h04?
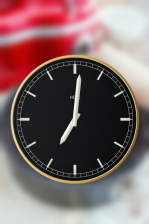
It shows 7h01
